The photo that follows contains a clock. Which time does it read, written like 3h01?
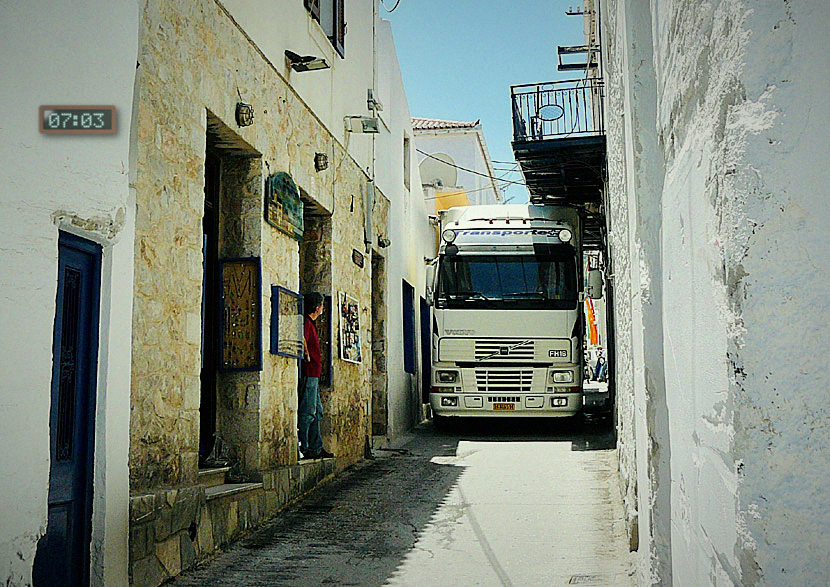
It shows 7h03
